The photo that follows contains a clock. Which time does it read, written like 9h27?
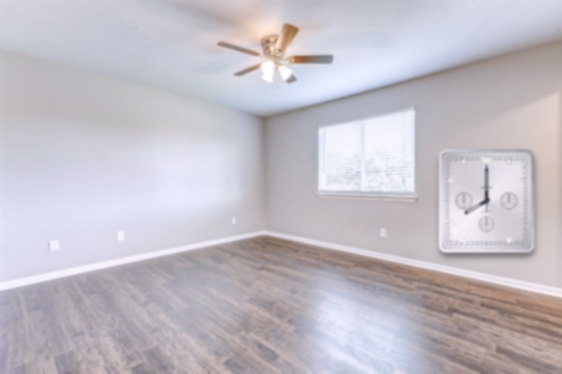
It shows 8h00
